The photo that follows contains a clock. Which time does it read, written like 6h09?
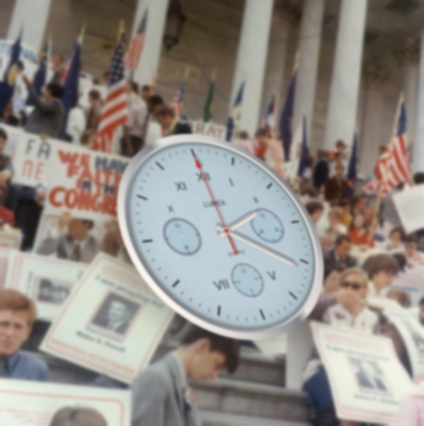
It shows 2h21
